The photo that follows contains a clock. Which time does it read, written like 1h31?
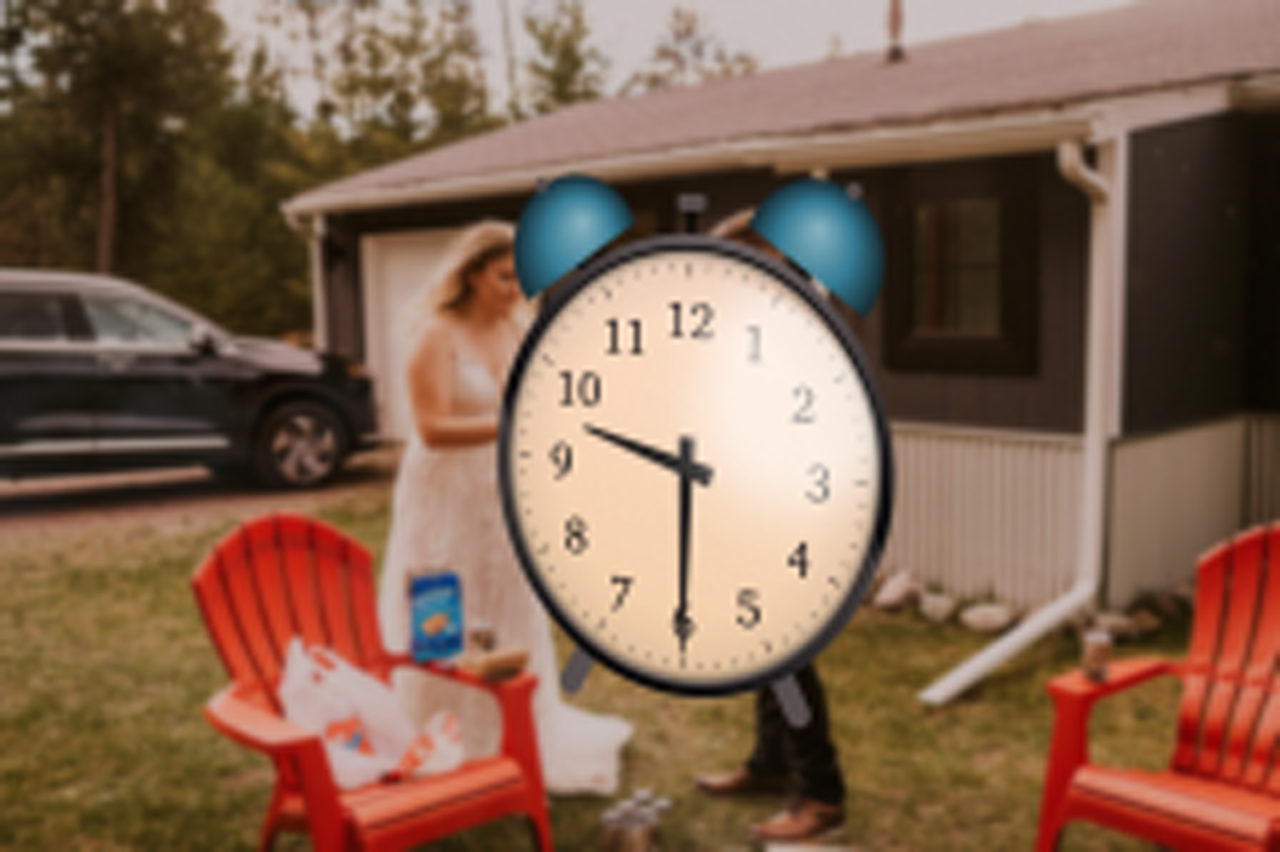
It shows 9h30
